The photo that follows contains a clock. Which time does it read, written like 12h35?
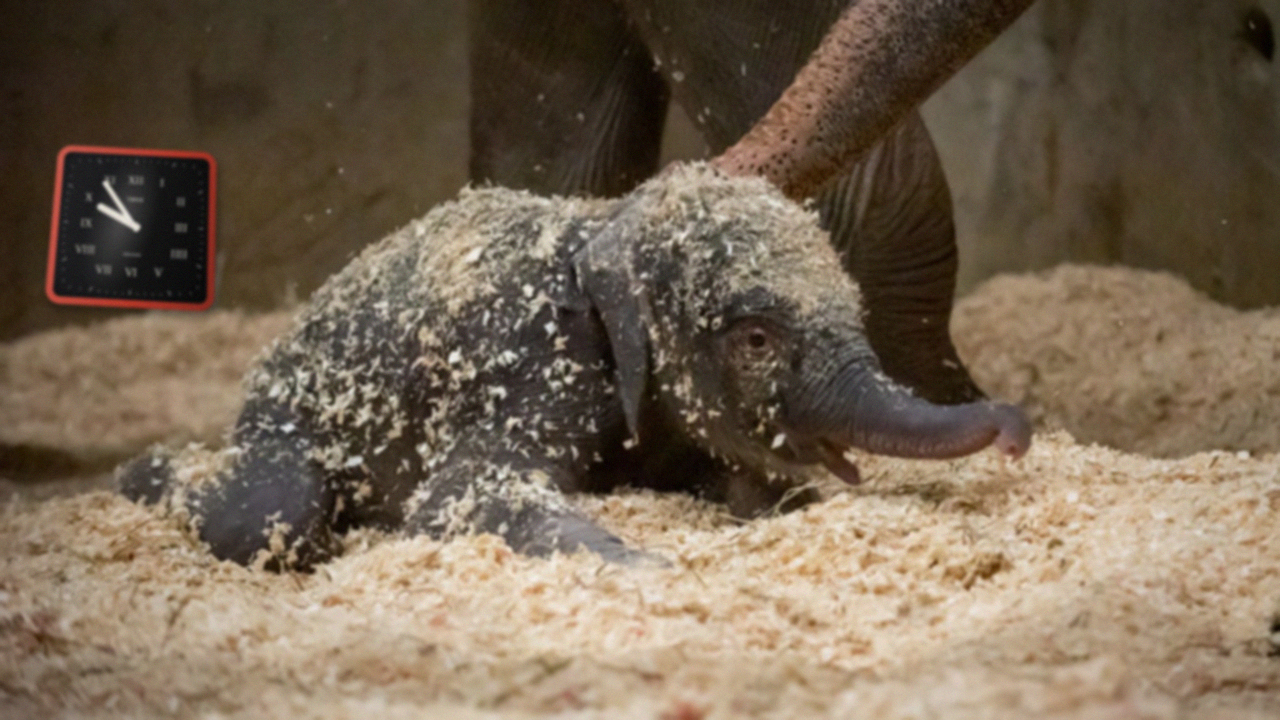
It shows 9h54
